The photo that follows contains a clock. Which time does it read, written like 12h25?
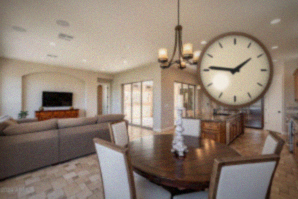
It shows 1h46
